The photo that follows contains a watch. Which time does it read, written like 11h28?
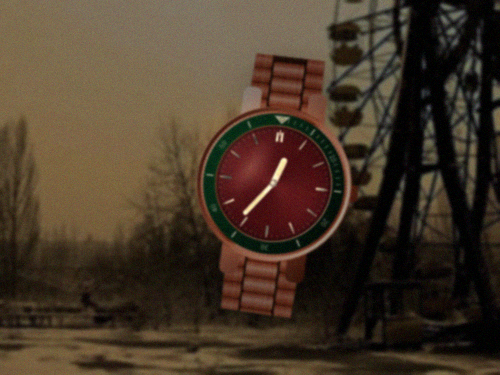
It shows 12h36
